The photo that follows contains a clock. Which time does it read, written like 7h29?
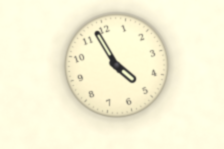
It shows 4h58
